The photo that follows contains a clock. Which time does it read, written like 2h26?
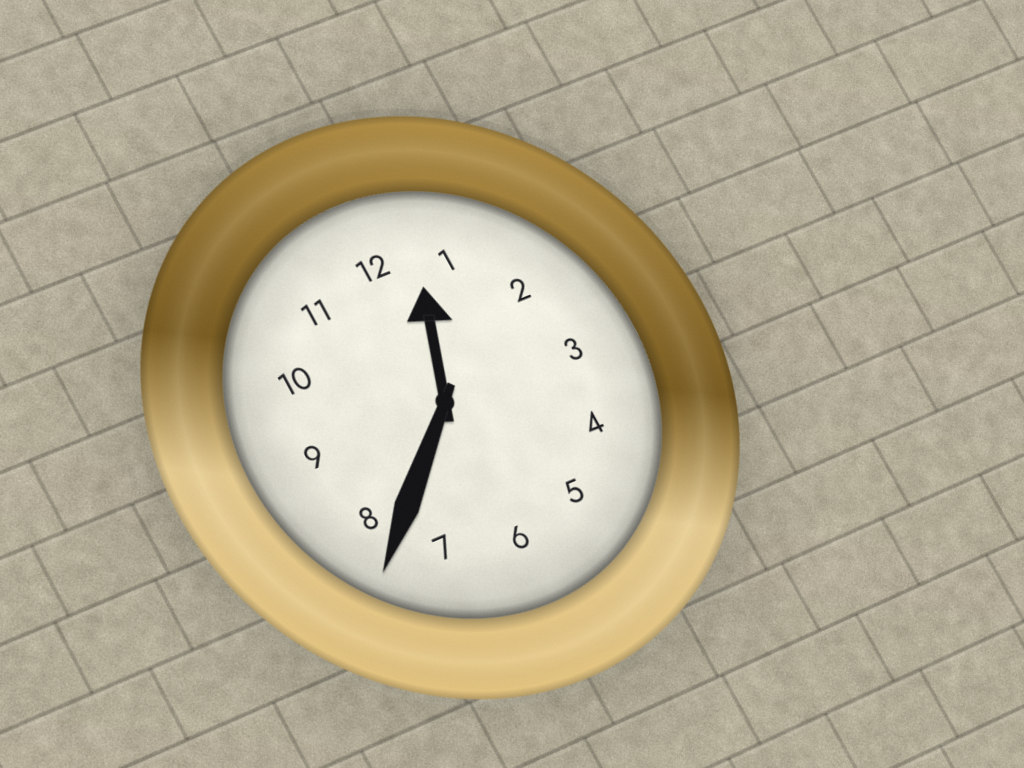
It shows 12h38
